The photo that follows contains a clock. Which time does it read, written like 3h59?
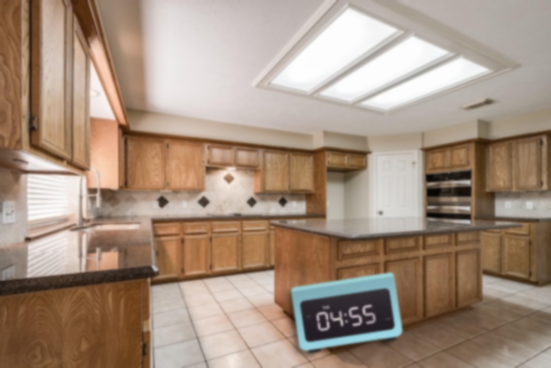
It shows 4h55
